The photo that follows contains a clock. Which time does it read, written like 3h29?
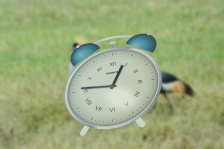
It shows 12h46
